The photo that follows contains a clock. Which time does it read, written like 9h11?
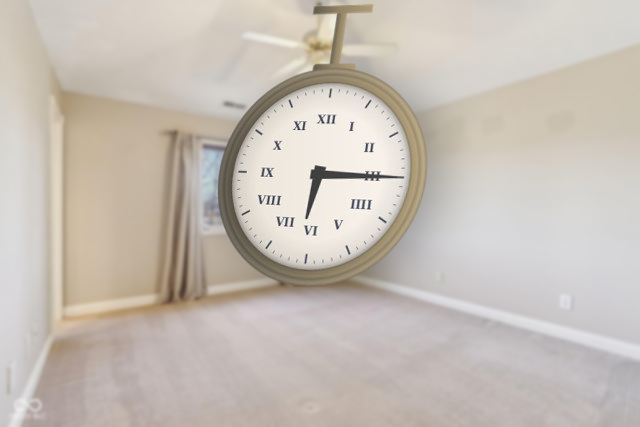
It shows 6h15
